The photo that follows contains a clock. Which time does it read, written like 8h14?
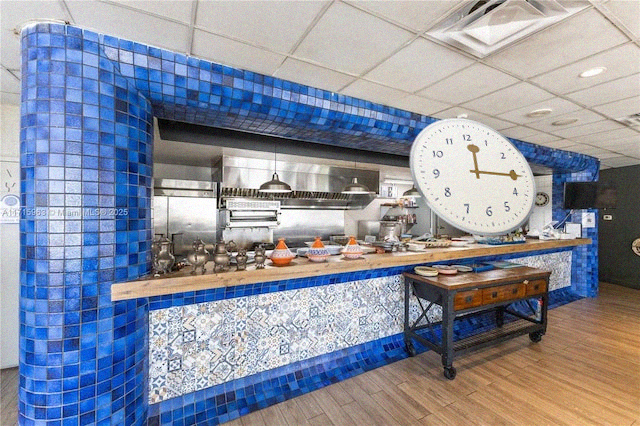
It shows 12h16
